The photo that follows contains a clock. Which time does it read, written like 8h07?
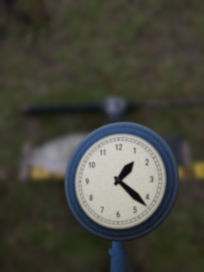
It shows 1h22
